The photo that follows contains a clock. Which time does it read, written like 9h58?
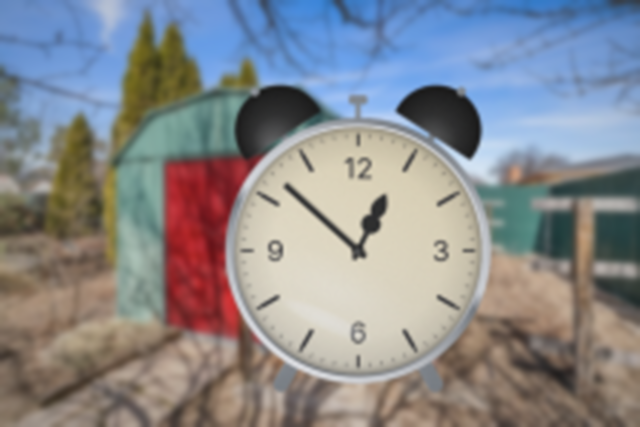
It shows 12h52
